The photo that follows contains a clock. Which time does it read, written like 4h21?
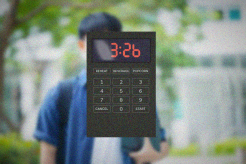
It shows 3h26
